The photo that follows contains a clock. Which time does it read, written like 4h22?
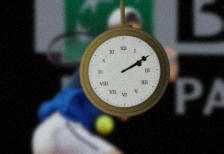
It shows 2h10
